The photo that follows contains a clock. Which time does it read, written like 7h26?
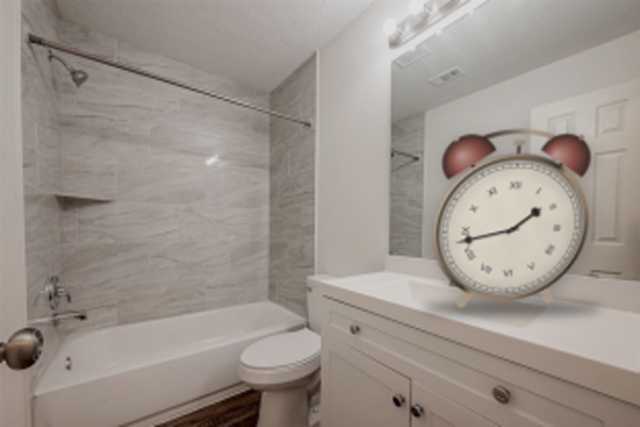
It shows 1h43
